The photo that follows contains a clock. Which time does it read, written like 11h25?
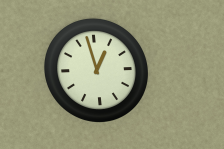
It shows 12h58
